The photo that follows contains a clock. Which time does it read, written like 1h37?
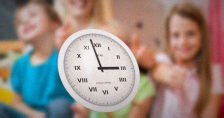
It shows 2h58
